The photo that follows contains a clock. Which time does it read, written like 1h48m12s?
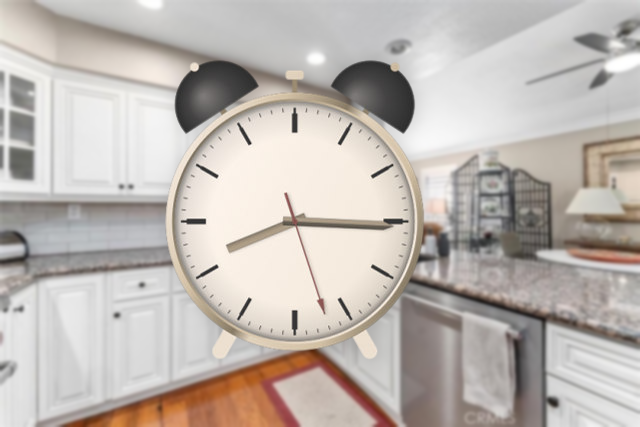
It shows 8h15m27s
